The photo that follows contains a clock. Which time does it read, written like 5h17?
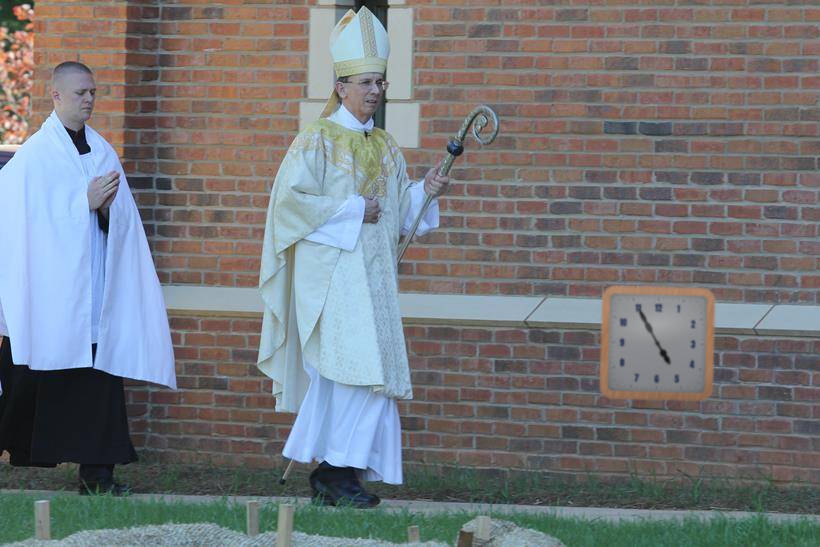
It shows 4h55
